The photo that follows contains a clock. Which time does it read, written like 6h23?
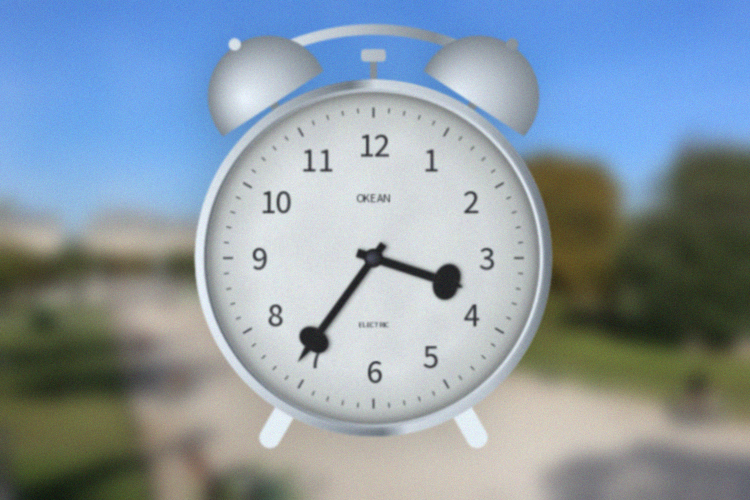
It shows 3h36
